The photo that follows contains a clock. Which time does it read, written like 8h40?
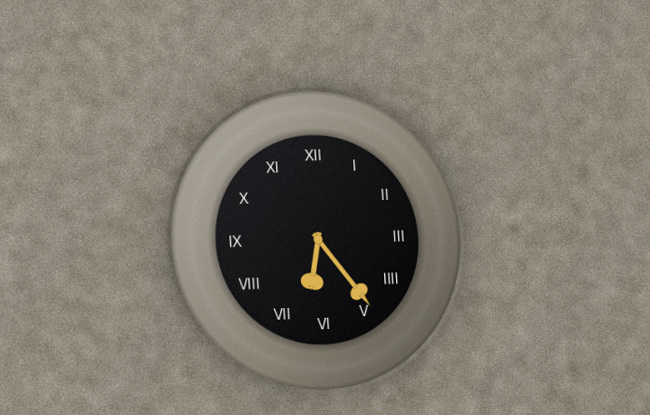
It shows 6h24
